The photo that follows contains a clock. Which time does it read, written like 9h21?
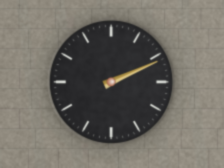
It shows 2h11
